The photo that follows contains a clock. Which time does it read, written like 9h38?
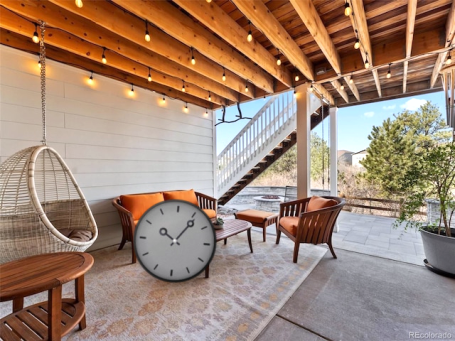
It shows 10h06
